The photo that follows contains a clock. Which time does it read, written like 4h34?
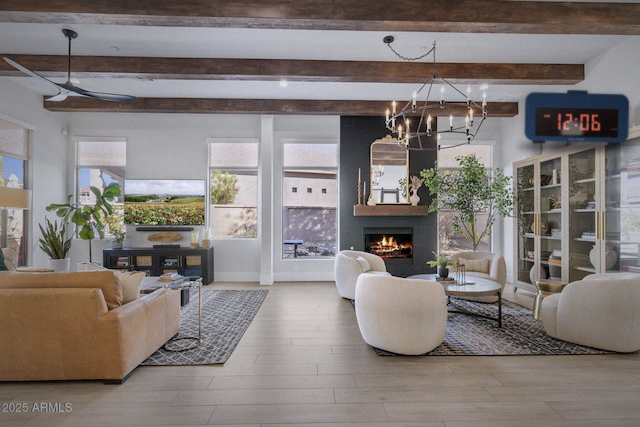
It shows 12h06
